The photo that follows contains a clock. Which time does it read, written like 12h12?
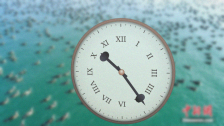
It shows 10h24
